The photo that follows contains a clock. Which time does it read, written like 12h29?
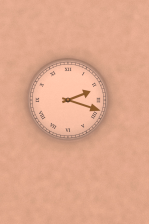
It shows 2h18
